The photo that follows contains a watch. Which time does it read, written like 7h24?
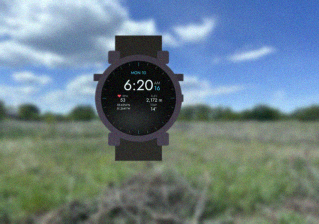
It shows 6h20
